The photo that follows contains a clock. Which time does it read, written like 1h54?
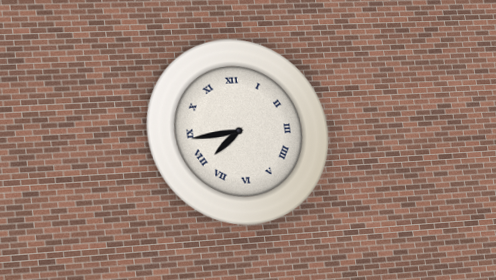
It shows 7h44
